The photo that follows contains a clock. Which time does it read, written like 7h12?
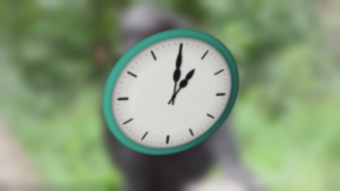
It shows 1h00
